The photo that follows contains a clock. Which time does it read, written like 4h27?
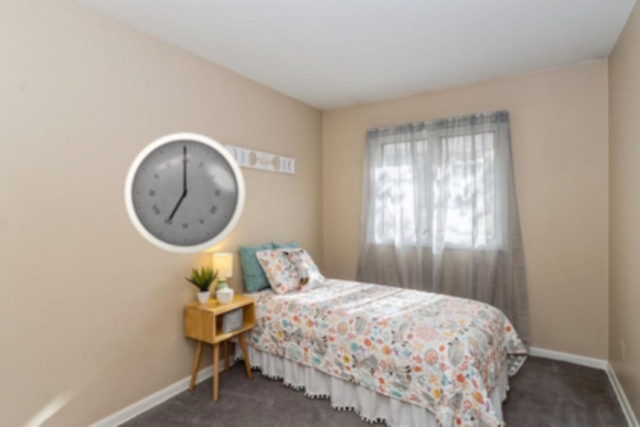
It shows 7h00
